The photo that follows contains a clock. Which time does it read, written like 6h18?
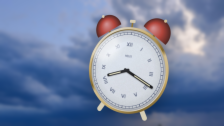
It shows 8h19
